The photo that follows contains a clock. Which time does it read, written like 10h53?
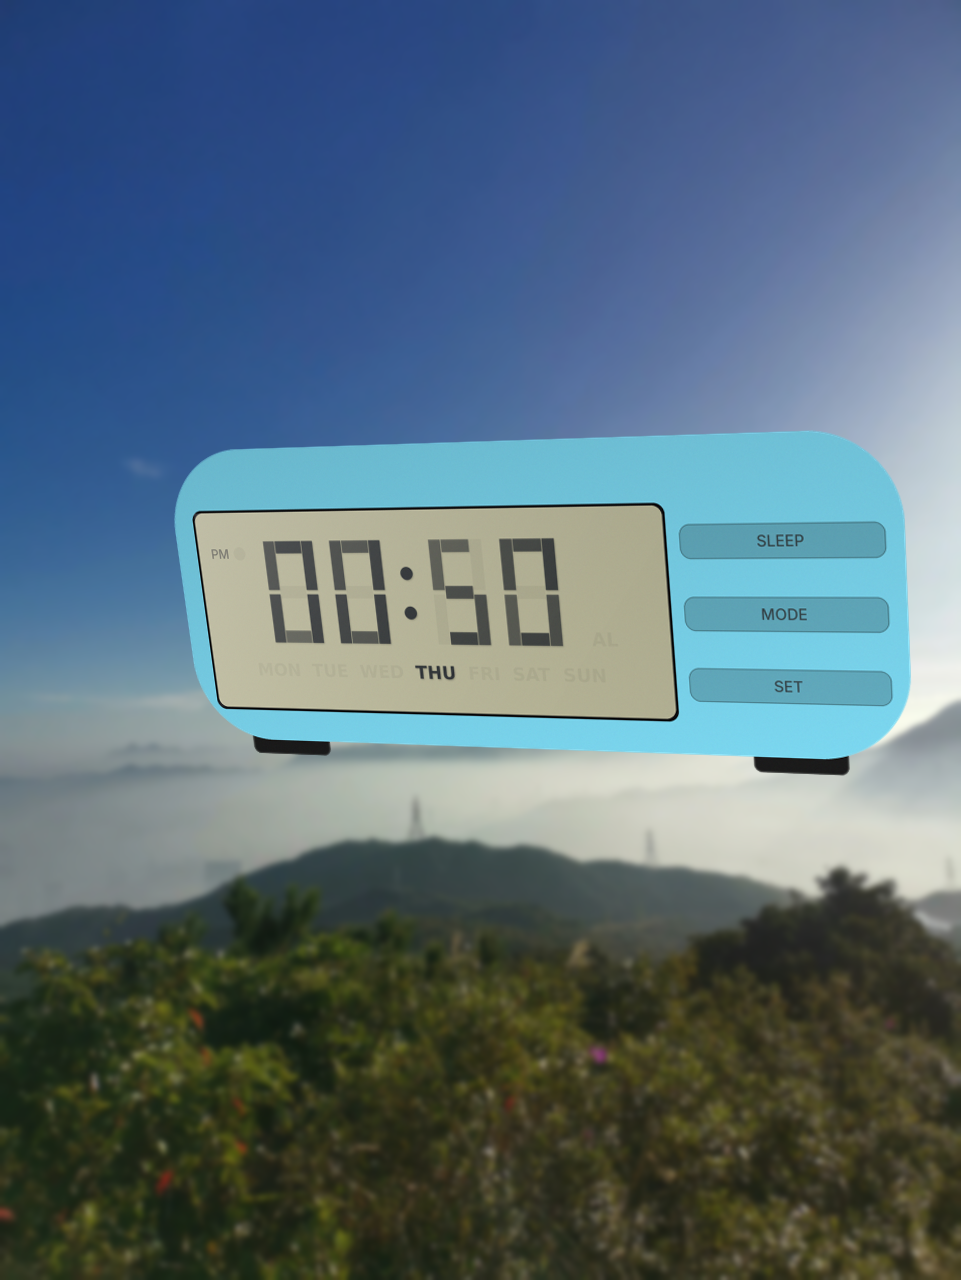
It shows 0h50
